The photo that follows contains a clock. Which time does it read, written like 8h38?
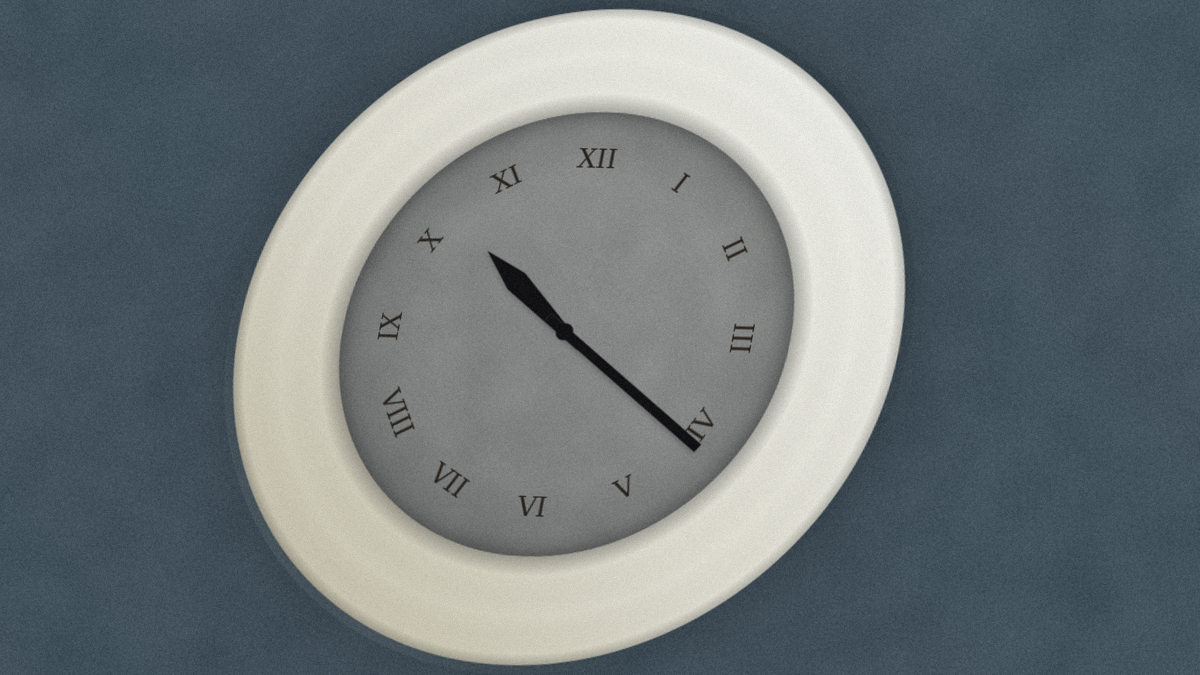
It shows 10h21
